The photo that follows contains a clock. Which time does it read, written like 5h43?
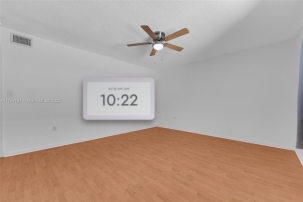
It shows 10h22
